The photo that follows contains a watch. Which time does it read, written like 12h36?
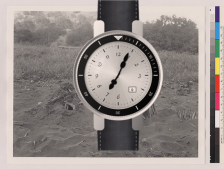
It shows 7h04
